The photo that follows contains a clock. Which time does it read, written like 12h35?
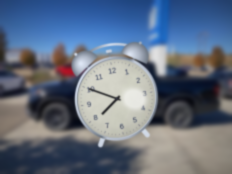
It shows 7h50
